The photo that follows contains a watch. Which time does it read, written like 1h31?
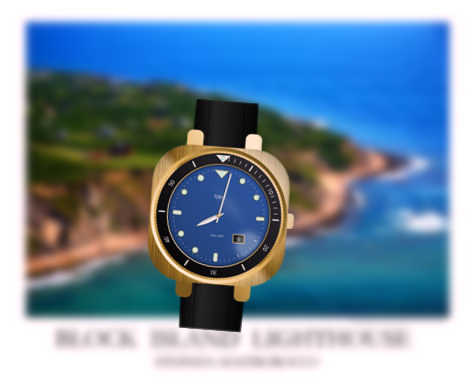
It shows 8h02
